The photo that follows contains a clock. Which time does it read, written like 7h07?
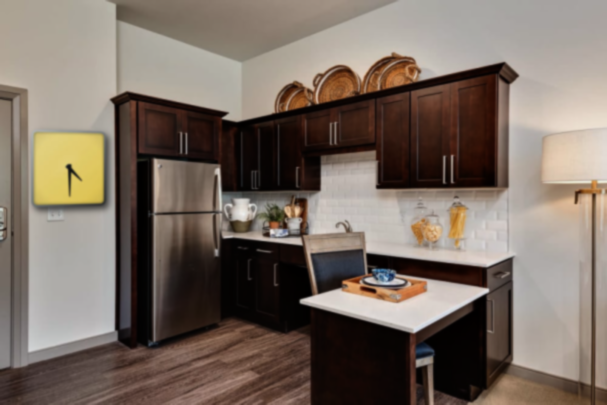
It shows 4h30
